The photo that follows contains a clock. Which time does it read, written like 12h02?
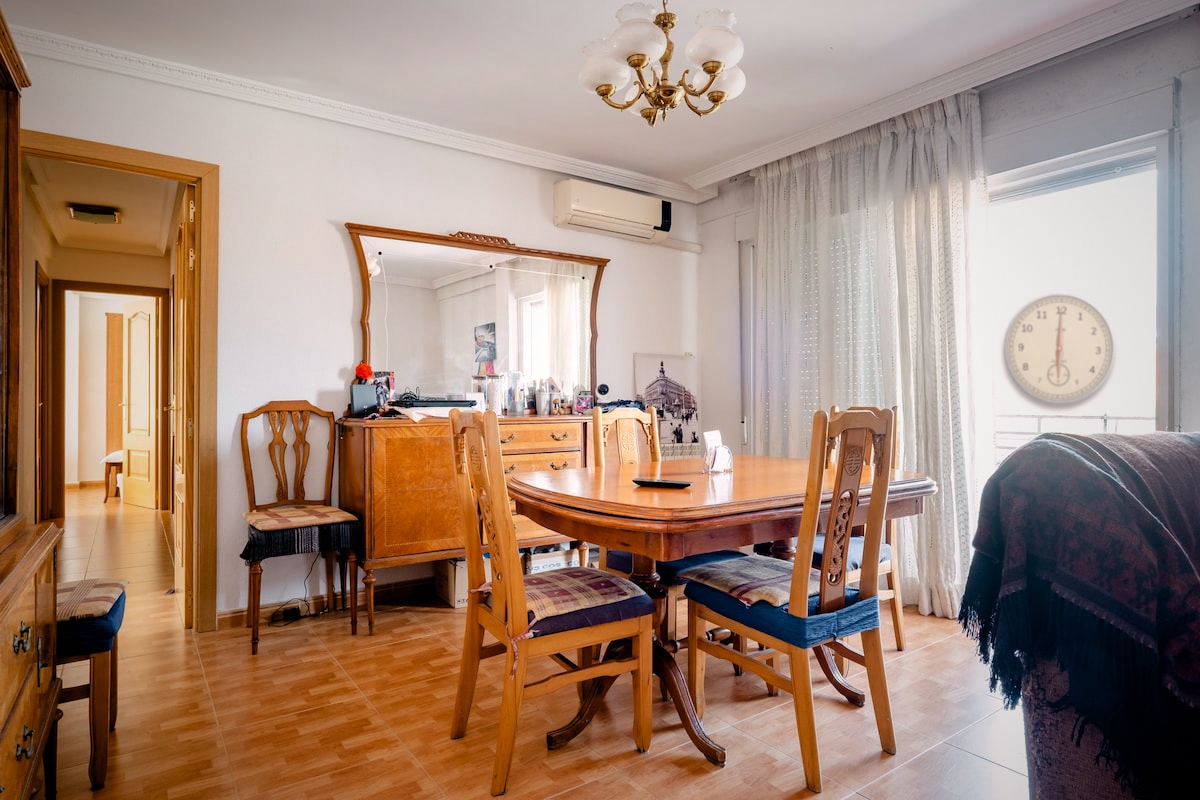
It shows 6h00
